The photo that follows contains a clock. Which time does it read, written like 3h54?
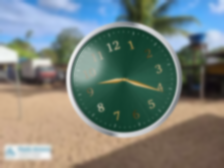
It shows 9h21
